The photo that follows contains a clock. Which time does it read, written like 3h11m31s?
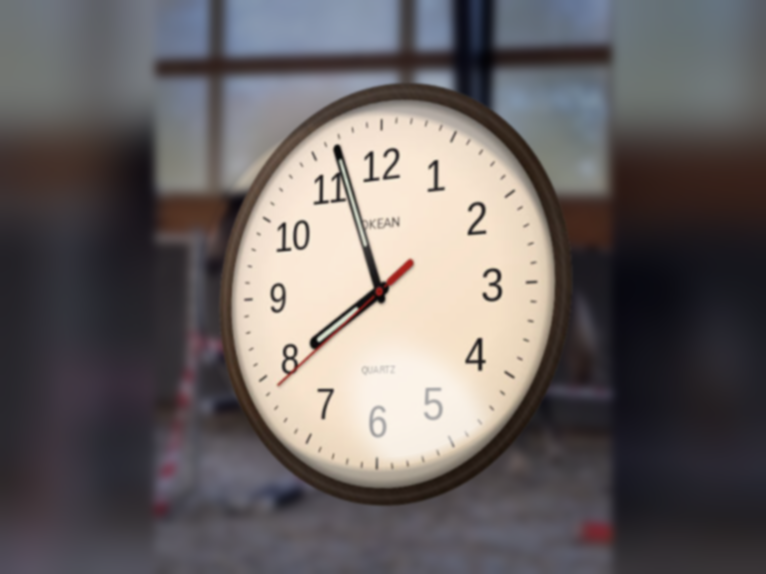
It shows 7h56m39s
